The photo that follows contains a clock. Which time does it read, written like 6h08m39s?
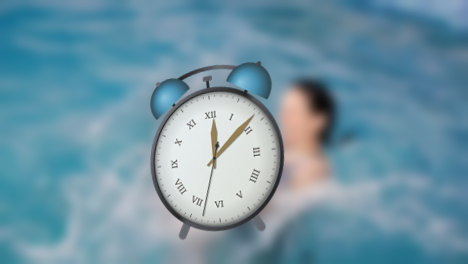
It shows 12h08m33s
